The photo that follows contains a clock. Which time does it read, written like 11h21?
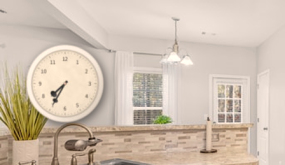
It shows 7h35
